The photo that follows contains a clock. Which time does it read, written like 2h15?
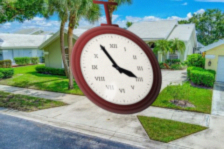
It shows 3h55
